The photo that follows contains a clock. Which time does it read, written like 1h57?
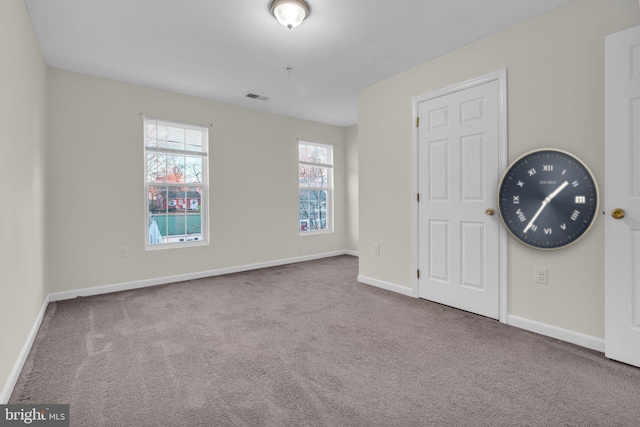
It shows 1h36
